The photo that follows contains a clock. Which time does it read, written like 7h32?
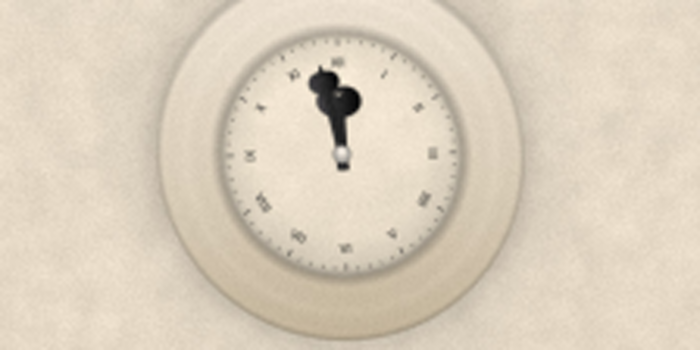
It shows 11h58
